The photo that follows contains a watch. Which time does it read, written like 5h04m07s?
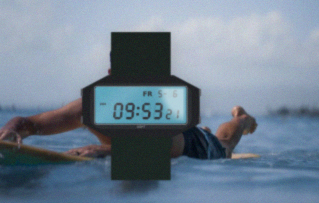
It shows 9h53m21s
